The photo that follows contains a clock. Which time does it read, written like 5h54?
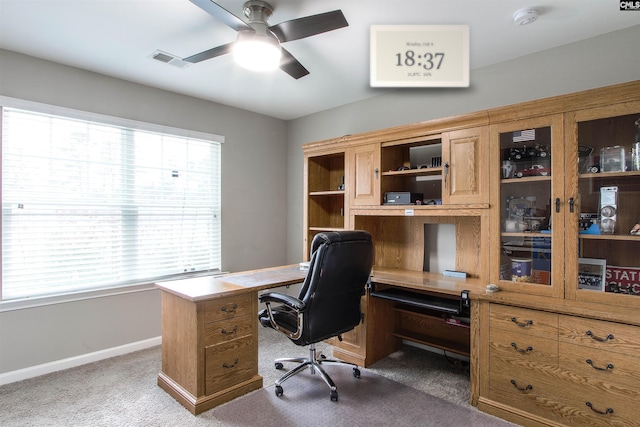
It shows 18h37
